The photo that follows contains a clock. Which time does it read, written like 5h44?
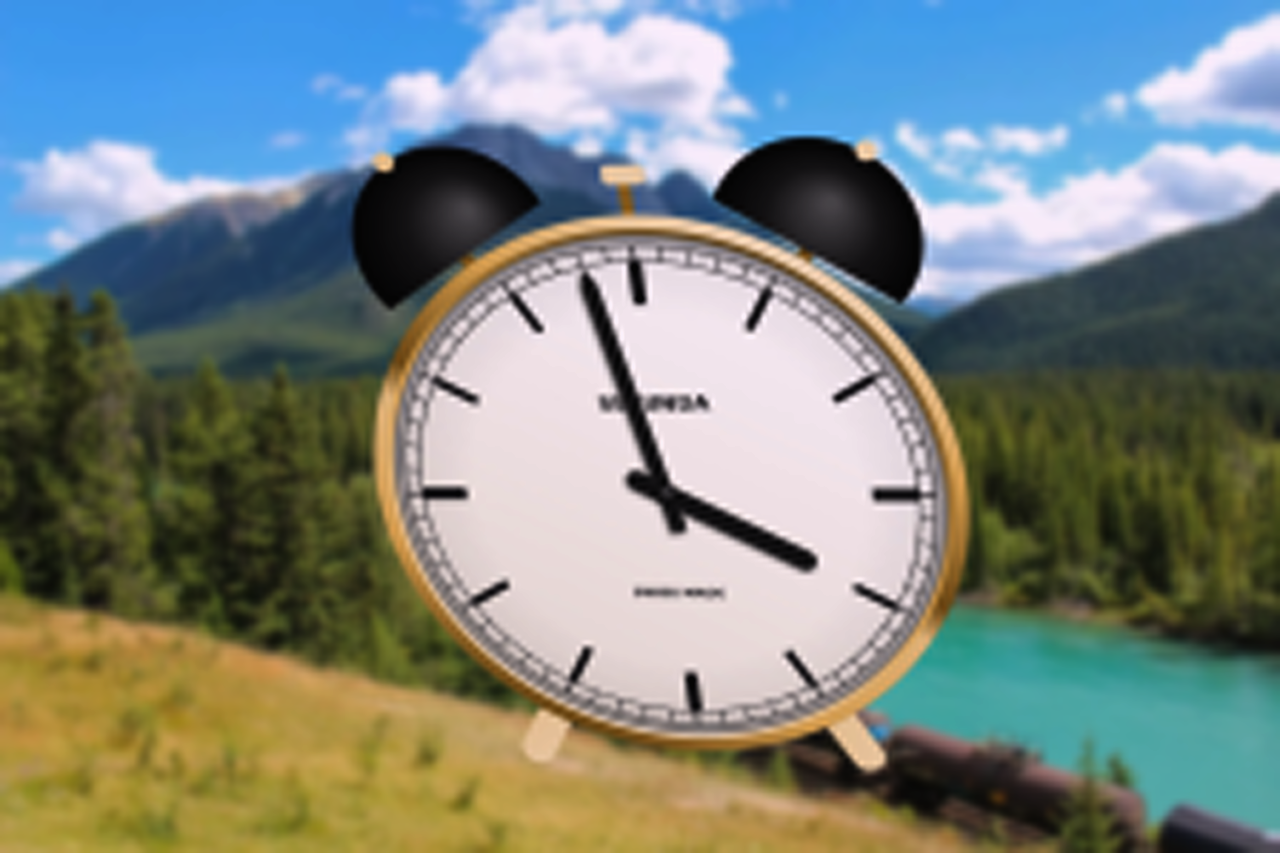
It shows 3h58
